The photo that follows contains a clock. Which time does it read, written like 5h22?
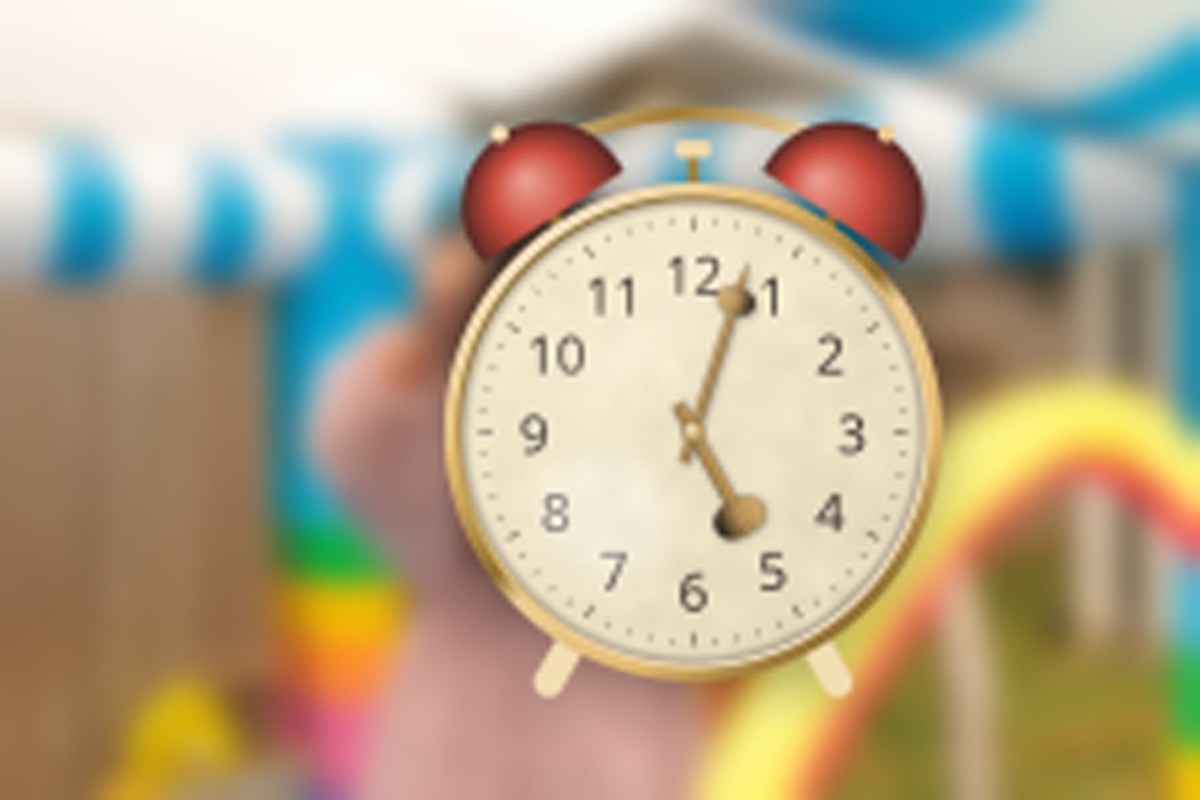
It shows 5h03
